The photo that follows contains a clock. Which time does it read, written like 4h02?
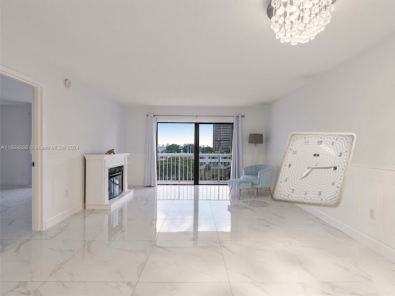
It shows 7h14
